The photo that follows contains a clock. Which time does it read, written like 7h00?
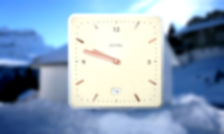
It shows 9h48
